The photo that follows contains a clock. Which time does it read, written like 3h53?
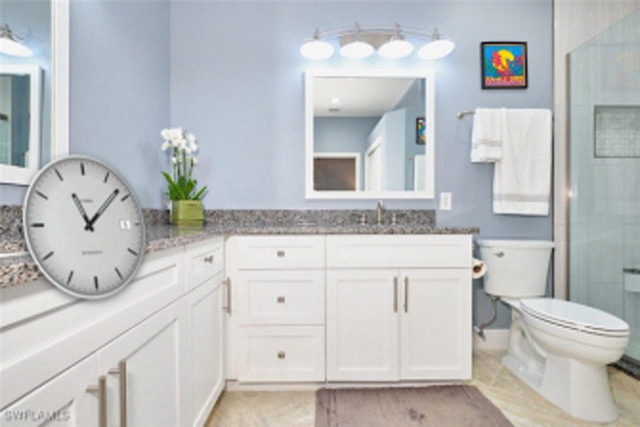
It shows 11h08
